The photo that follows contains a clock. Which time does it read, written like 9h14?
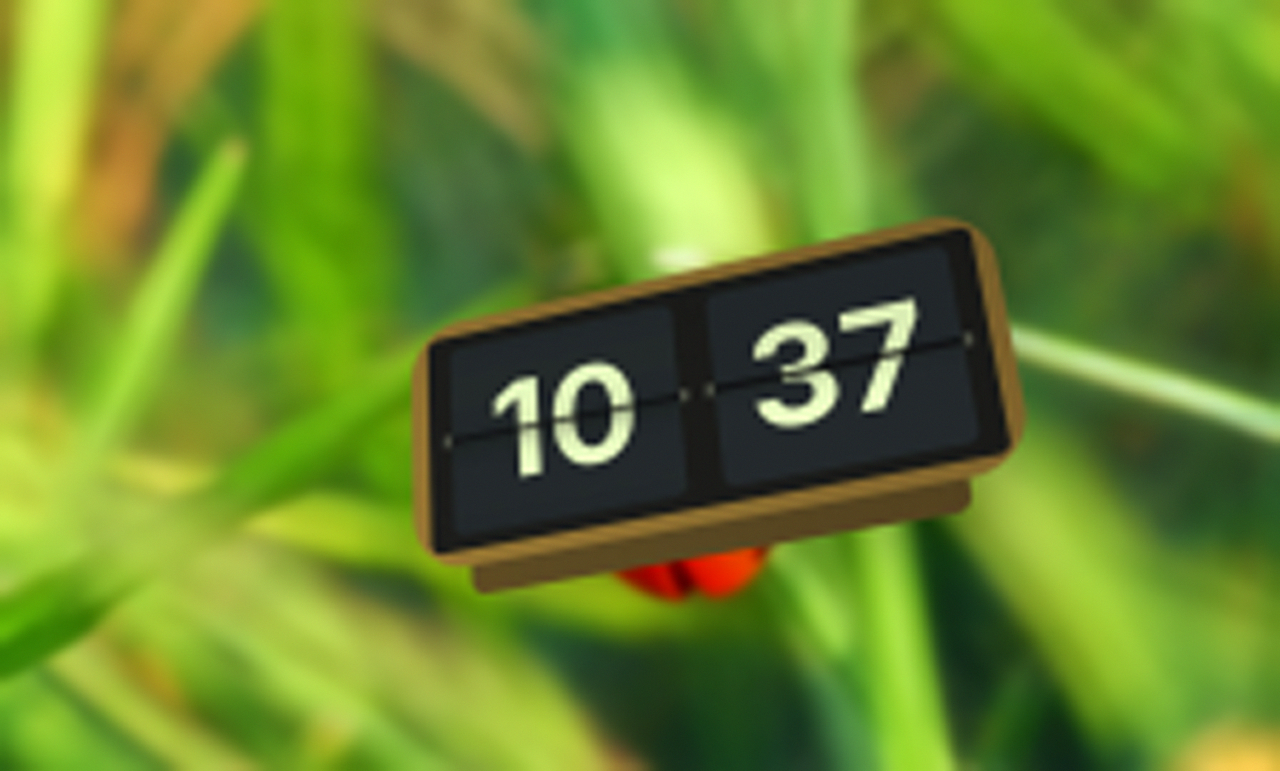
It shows 10h37
